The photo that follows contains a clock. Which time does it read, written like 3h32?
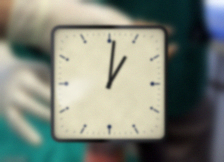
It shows 1h01
